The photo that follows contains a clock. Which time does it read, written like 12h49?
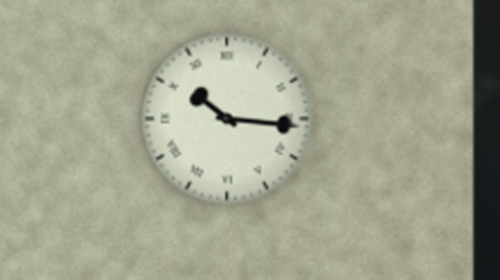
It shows 10h16
